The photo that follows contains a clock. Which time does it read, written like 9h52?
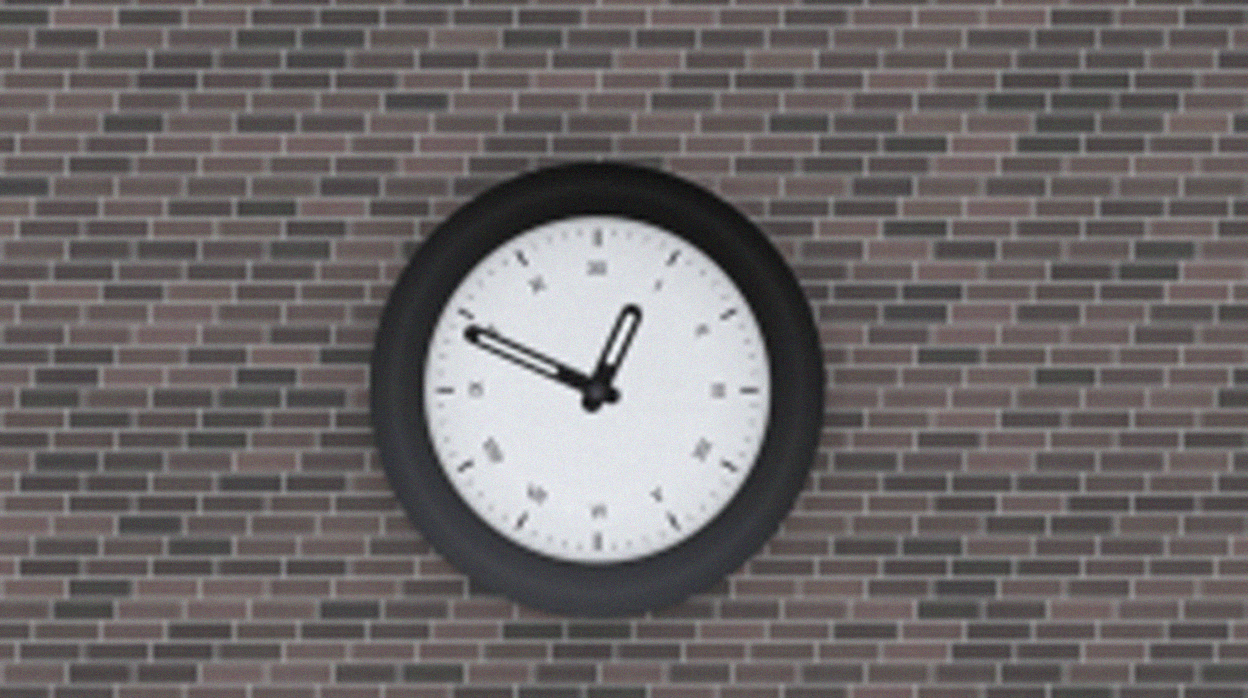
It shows 12h49
